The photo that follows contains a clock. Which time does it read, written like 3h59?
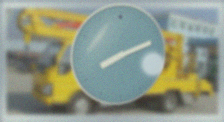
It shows 8h12
